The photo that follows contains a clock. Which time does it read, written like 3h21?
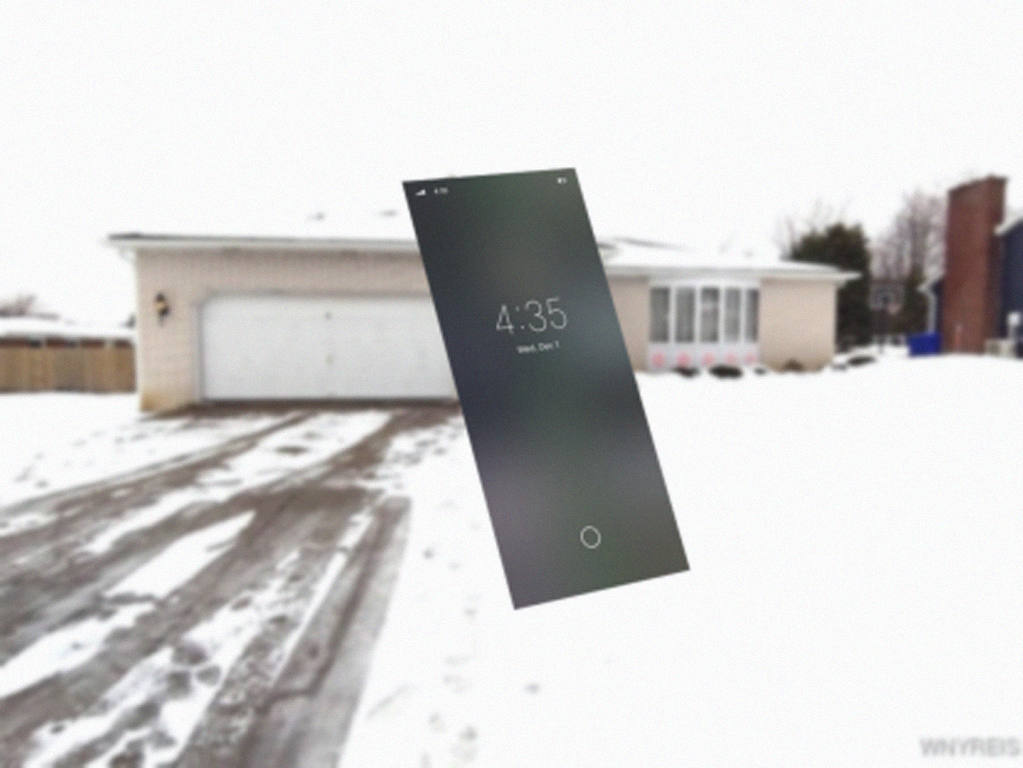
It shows 4h35
